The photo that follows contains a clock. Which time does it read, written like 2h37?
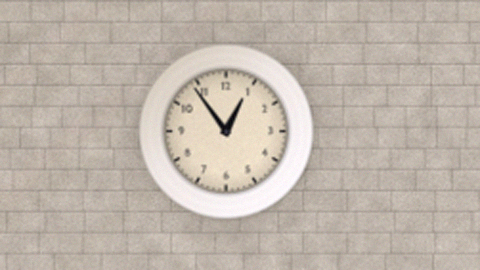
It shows 12h54
